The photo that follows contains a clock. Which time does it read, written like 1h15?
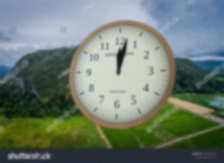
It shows 12h02
